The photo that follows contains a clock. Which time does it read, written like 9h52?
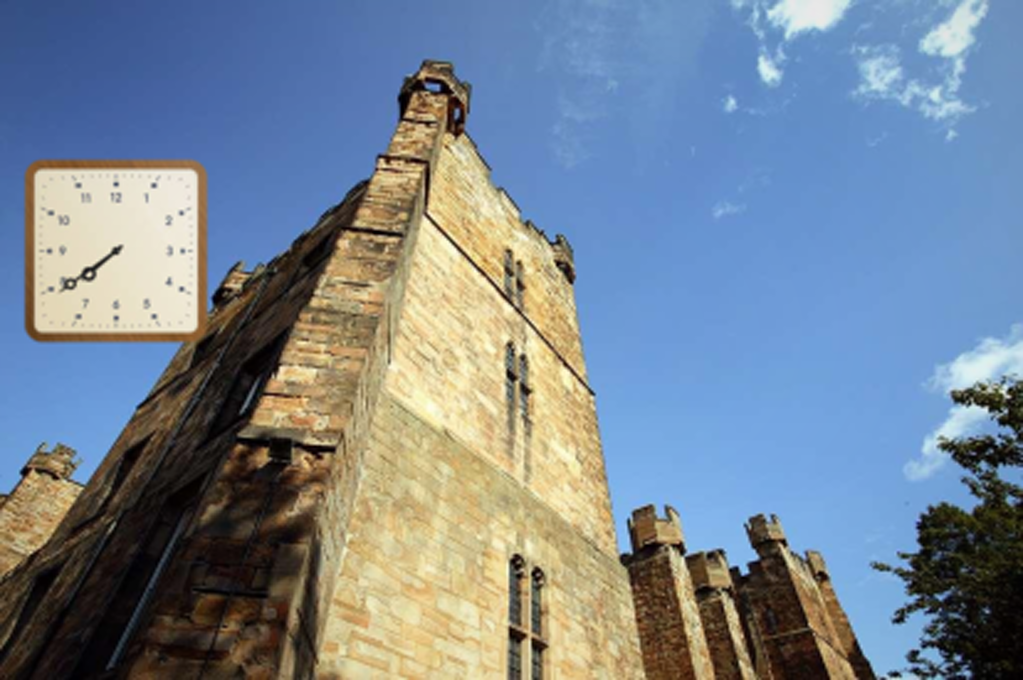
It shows 7h39
